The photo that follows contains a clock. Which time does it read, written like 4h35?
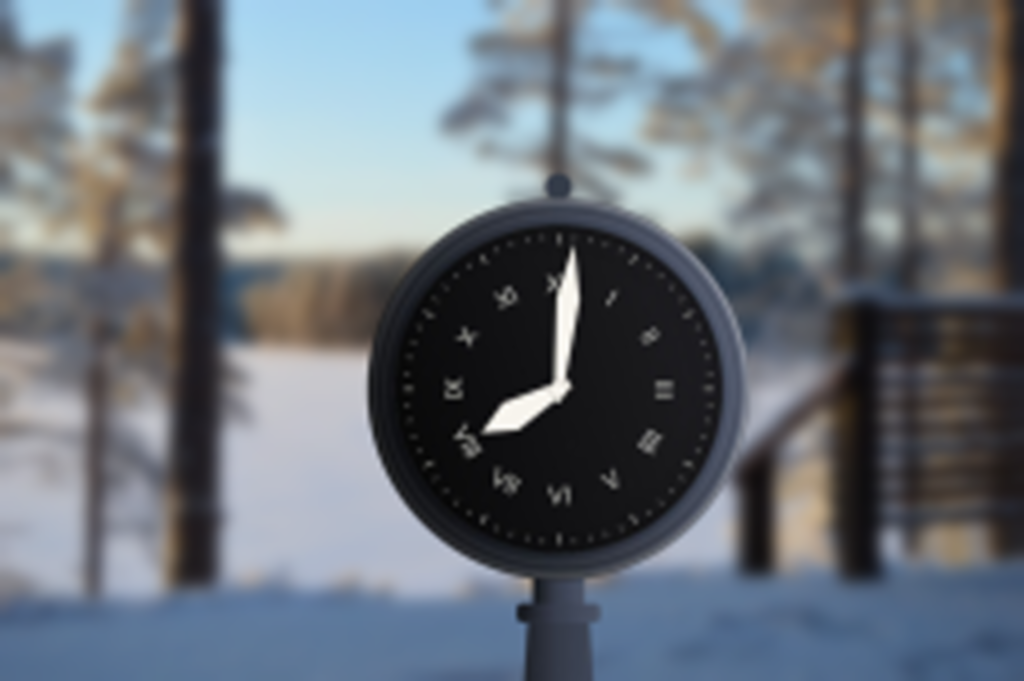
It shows 8h01
